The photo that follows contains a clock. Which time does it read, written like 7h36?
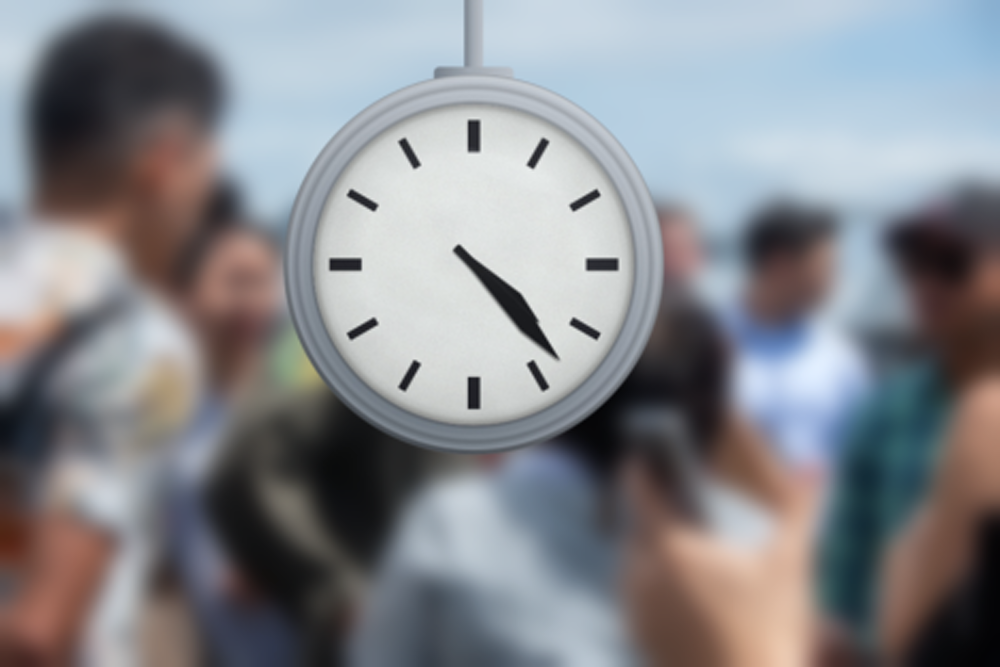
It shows 4h23
